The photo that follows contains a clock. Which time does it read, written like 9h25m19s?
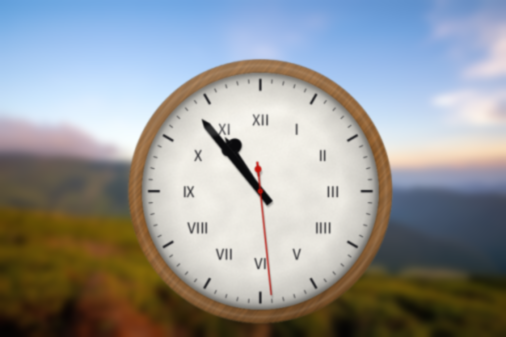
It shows 10h53m29s
